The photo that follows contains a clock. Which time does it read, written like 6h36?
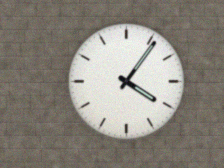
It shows 4h06
